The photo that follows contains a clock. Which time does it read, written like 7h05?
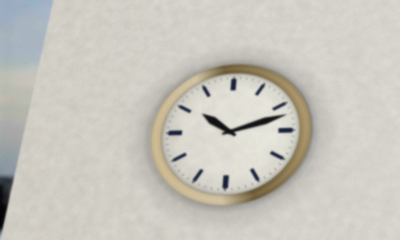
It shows 10h12
